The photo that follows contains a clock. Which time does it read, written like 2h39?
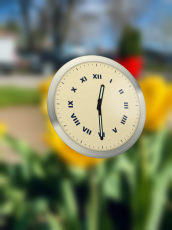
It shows 12h30
